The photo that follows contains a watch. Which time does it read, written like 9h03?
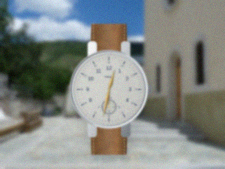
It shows 12h32
